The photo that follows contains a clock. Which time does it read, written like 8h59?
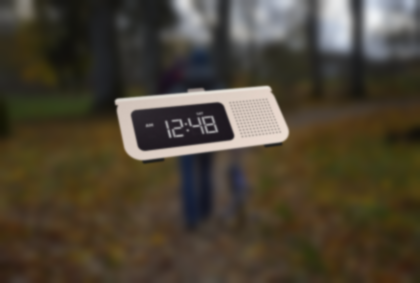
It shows 12h48
